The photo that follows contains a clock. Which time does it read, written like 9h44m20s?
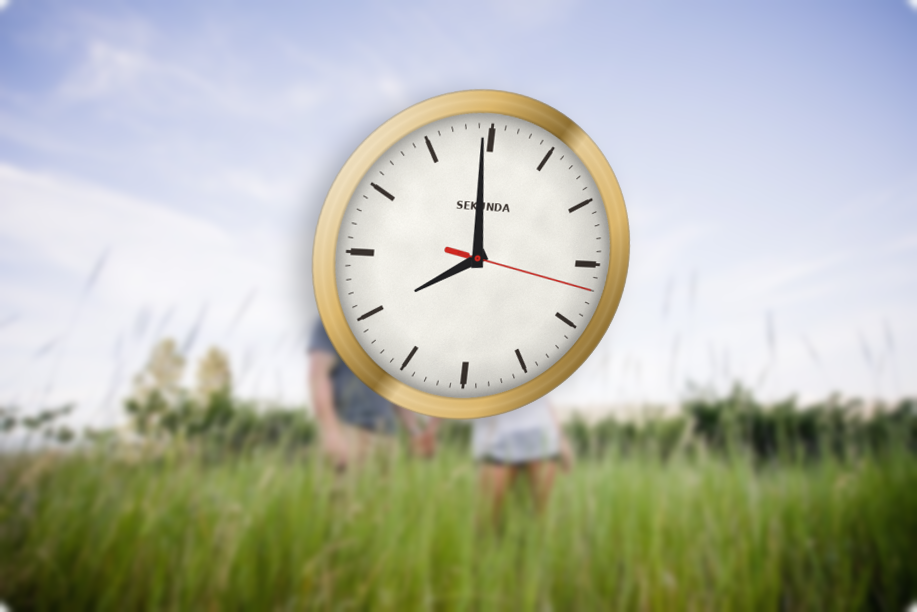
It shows 7h59m17s
